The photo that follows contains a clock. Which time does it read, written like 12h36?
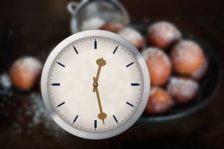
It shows 12h28
